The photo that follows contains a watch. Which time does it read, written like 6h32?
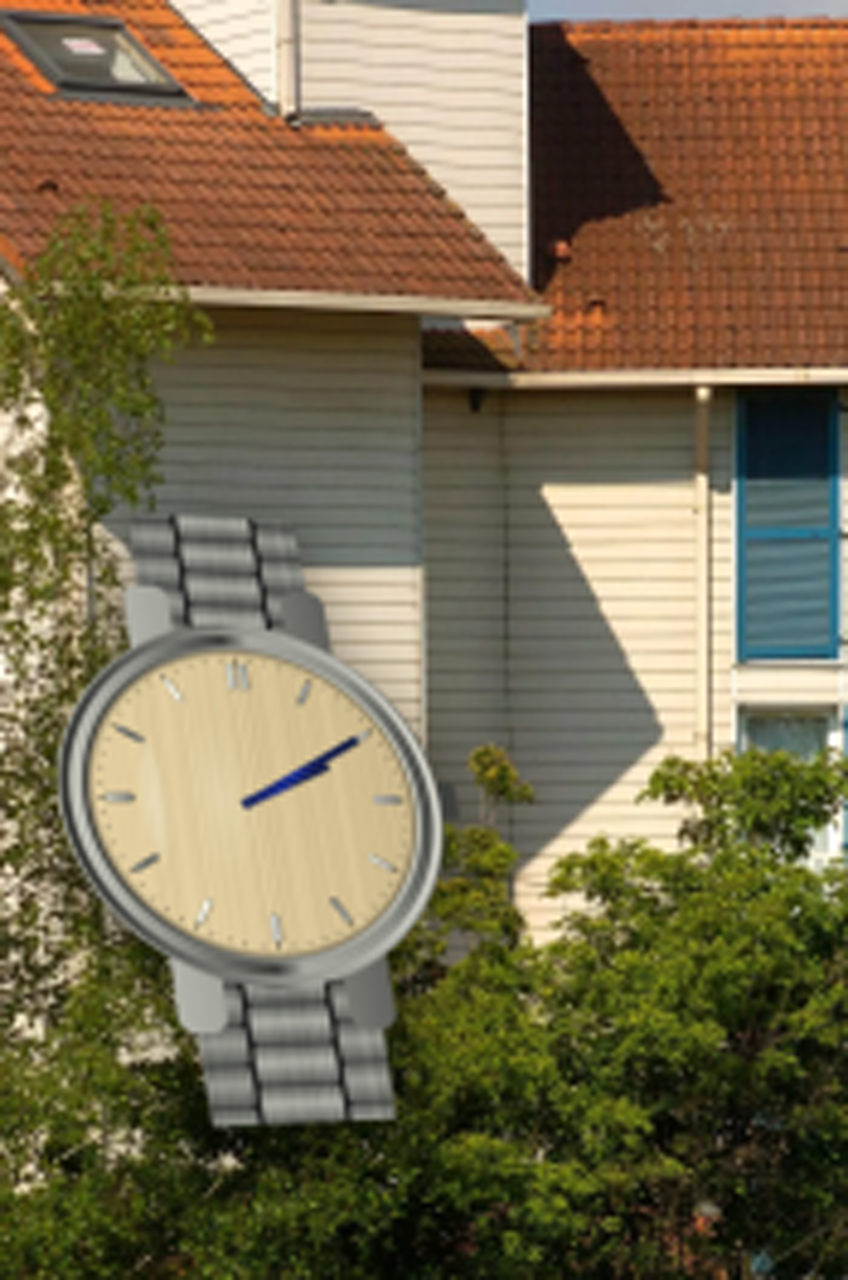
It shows 2h10
